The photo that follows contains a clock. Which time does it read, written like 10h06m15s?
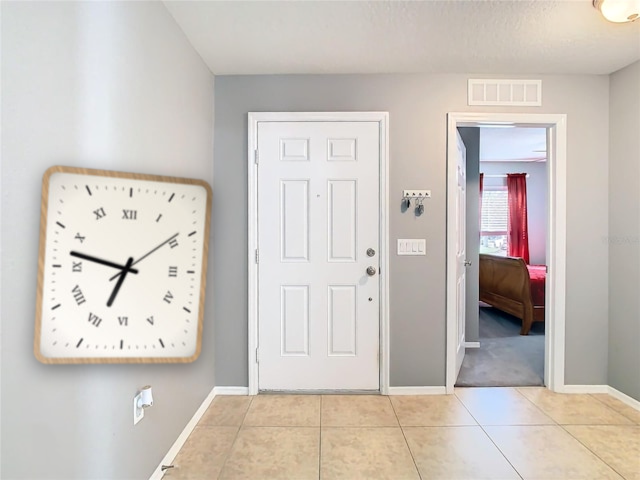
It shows 6h47m09s
